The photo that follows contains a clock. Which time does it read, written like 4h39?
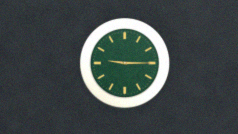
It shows 9h15
